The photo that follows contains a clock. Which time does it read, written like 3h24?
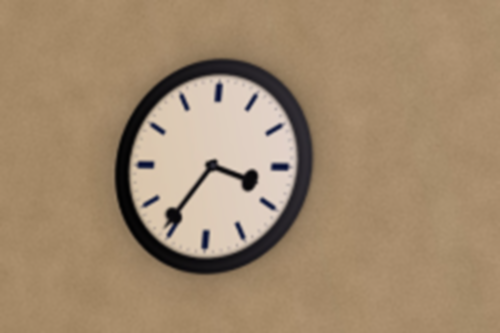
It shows 3h36
